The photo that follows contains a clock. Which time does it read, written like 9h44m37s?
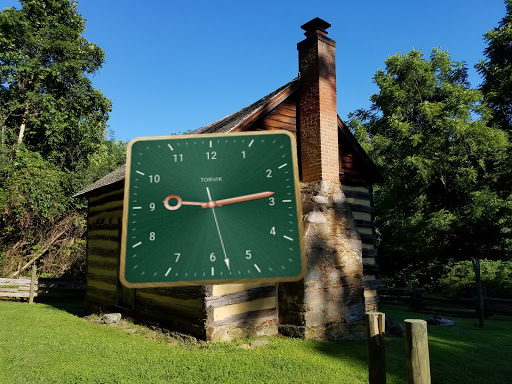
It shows 9h13m28s
